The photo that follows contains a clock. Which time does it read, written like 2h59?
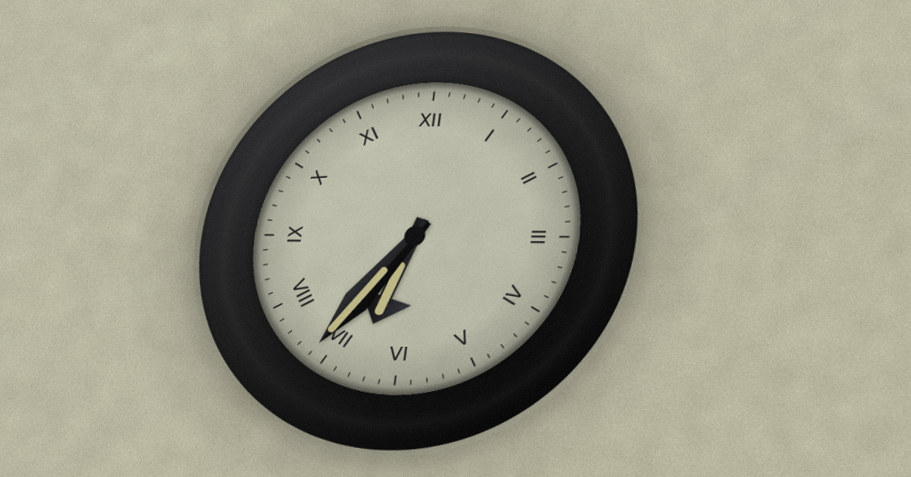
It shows 6h36
